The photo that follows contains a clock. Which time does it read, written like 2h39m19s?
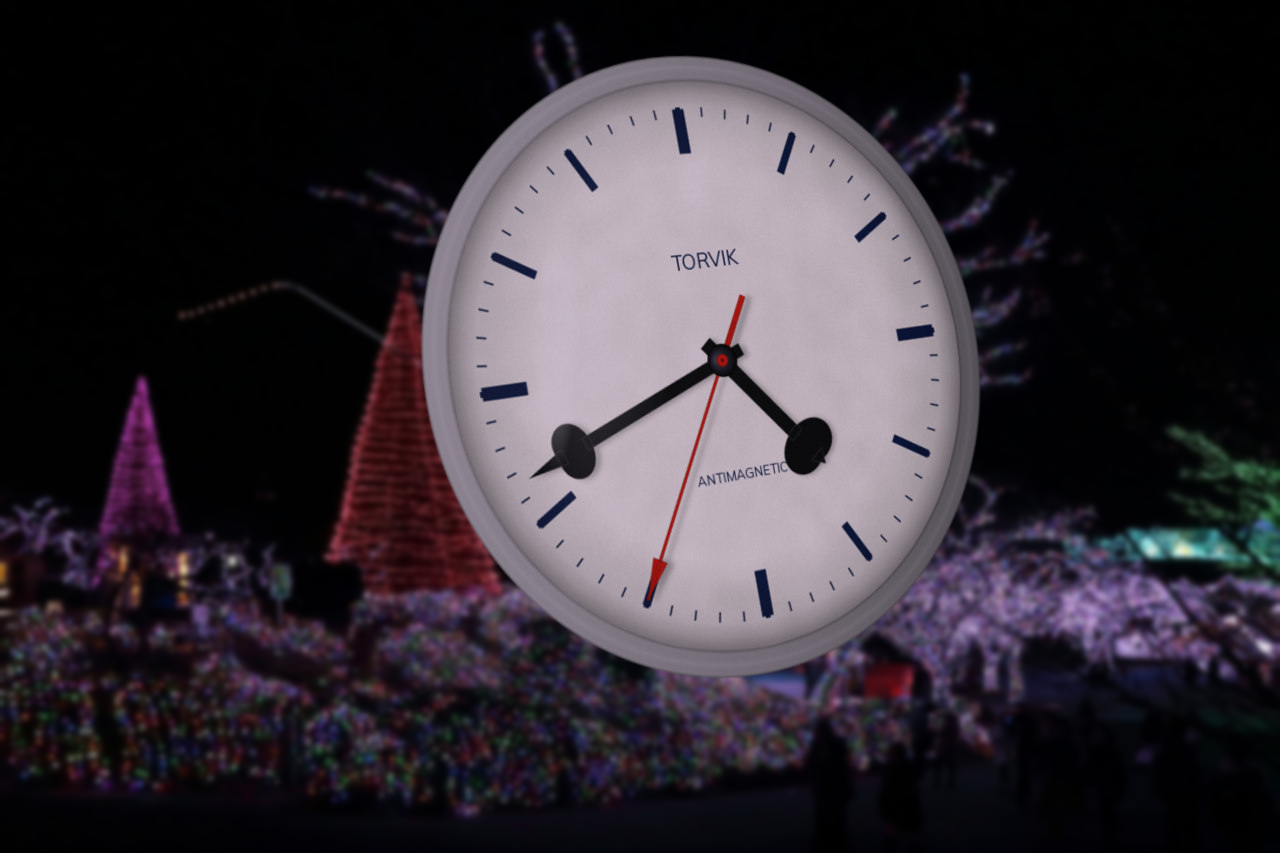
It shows 4h41m35s
